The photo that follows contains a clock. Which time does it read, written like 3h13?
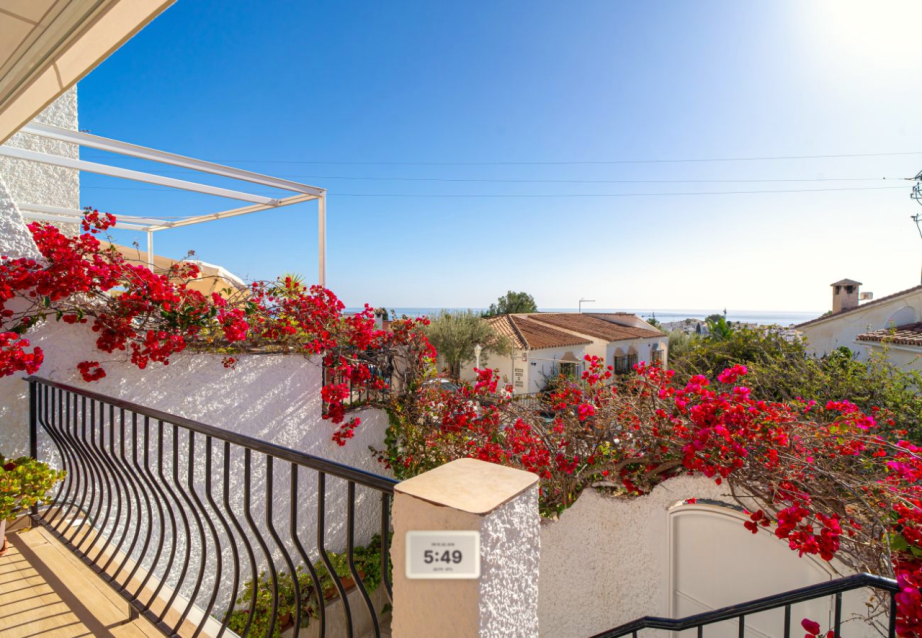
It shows 5h49
